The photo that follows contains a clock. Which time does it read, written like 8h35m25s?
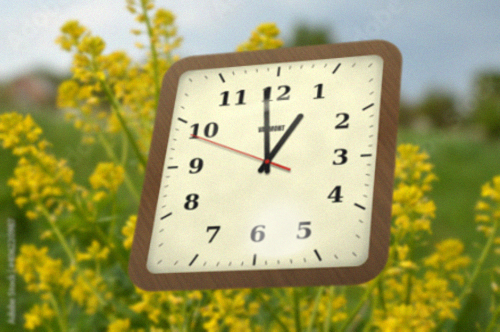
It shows 12h58m49s
